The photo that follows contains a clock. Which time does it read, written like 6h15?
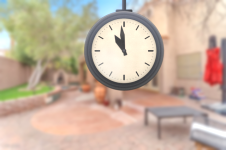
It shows 10h59
